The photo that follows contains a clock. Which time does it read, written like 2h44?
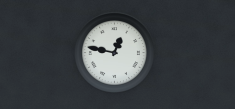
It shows 12h47
